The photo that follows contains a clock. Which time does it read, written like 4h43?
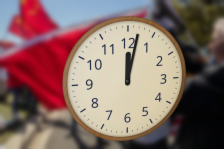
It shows 12h02
